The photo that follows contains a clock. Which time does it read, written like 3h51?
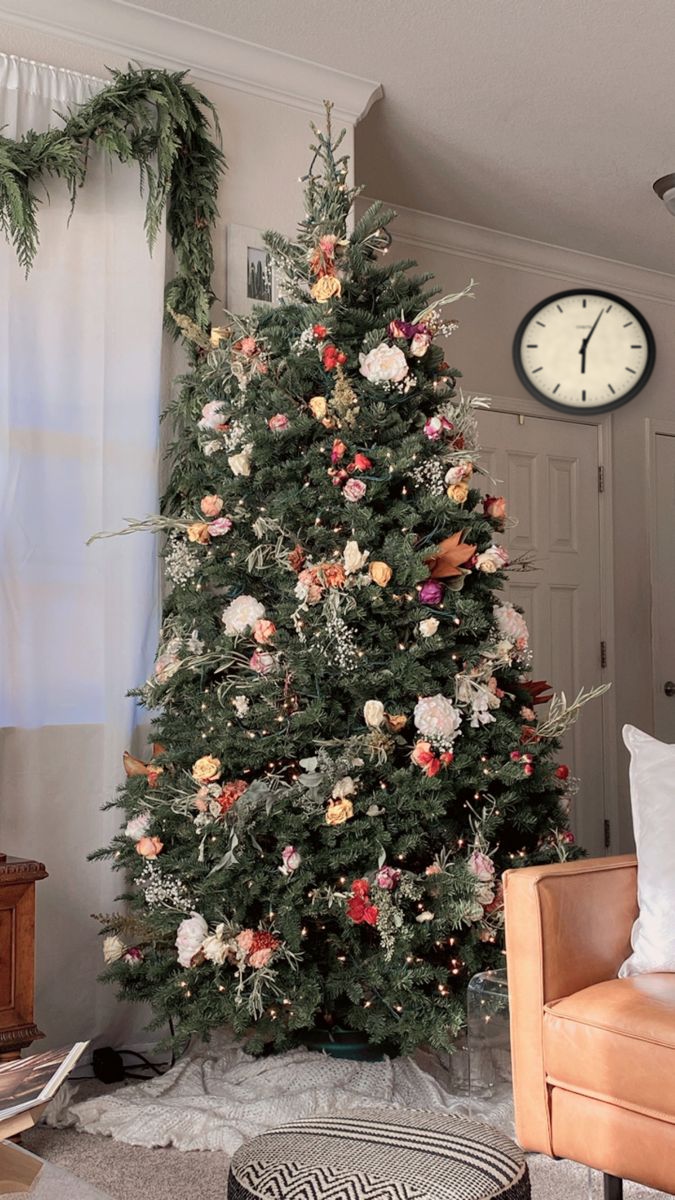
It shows 6h04
